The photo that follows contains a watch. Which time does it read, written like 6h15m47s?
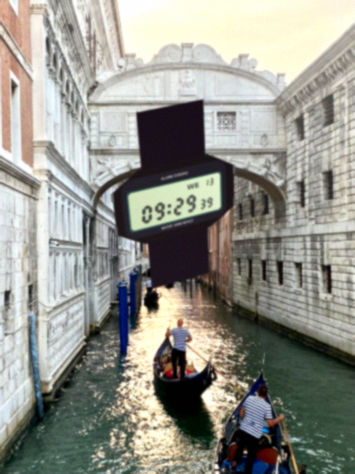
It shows 9h29m39s
